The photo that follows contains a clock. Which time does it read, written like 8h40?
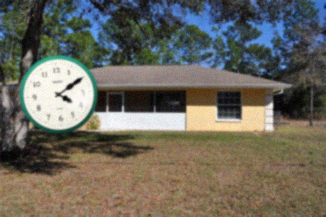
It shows 4h10
